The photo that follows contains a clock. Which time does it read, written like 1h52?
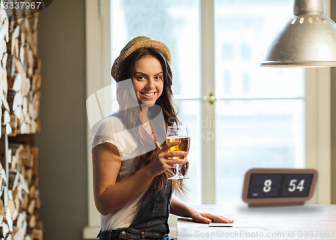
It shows 8h54
